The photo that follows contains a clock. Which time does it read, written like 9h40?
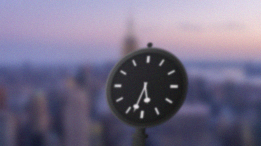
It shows 5h33
